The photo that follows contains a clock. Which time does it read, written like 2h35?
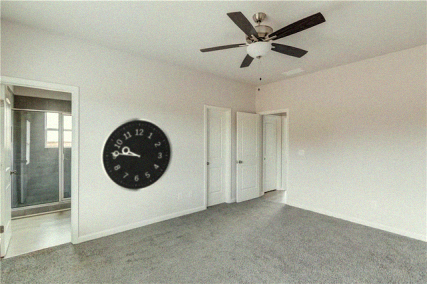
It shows 9h46
